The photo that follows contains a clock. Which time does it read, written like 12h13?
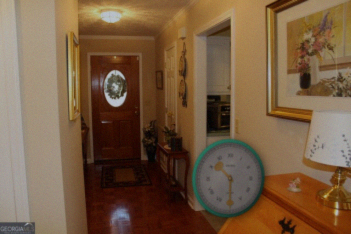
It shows 10h30
